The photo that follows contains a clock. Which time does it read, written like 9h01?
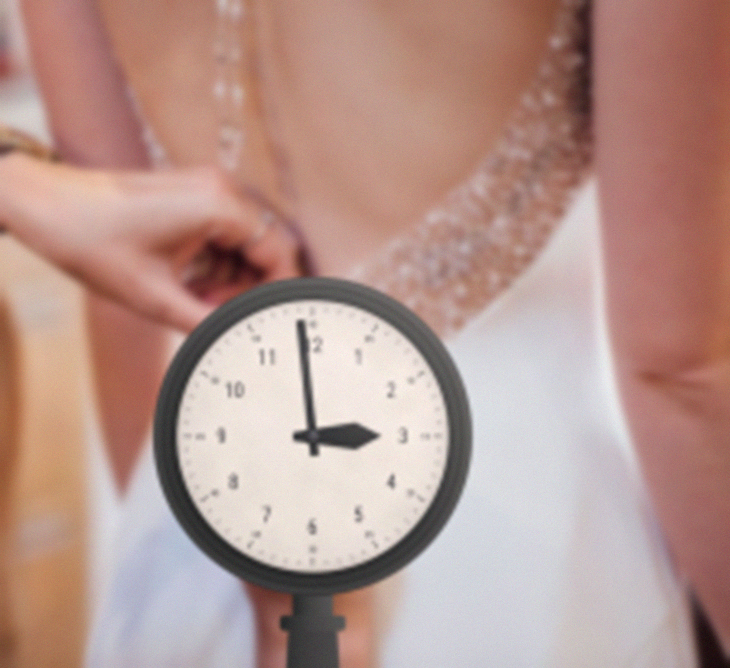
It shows 2h59
